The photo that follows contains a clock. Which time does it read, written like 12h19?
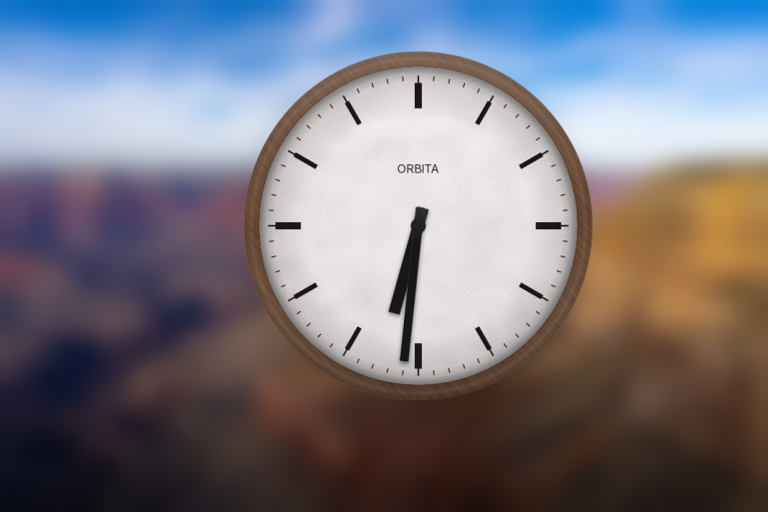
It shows 6h31
